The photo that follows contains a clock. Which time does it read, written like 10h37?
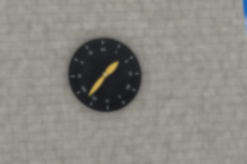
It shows 1h37
